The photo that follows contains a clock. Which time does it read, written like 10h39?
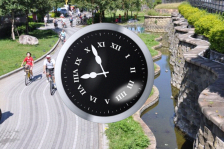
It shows 7h52
